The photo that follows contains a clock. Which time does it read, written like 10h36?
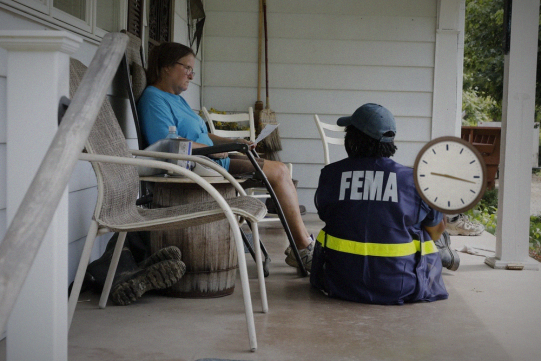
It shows 9h17
